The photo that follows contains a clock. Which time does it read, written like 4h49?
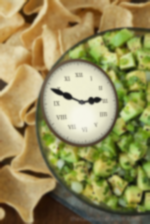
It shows 2h49
